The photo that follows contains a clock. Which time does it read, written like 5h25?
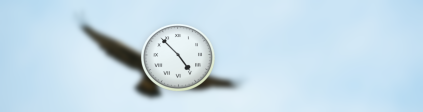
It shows 4h53
